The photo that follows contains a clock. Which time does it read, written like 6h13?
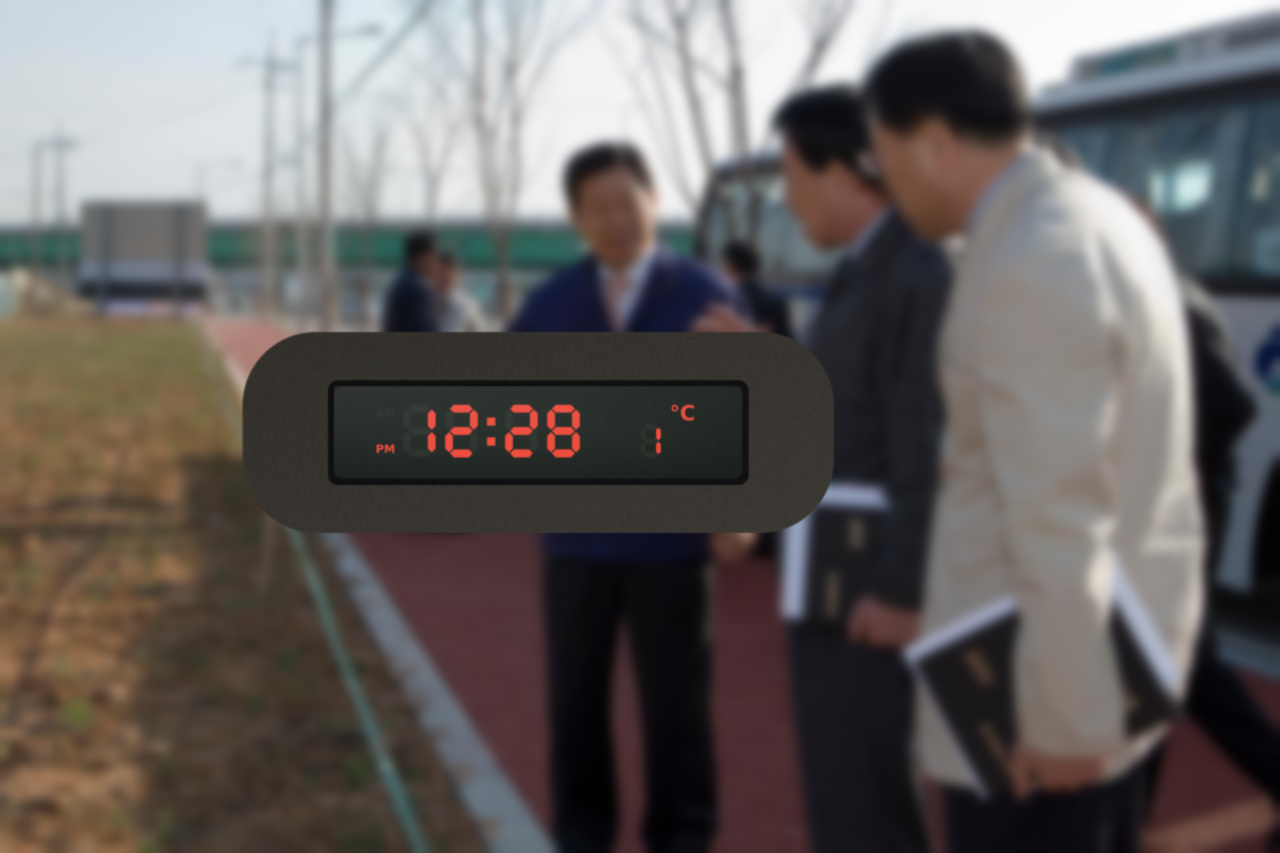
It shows 12h28
